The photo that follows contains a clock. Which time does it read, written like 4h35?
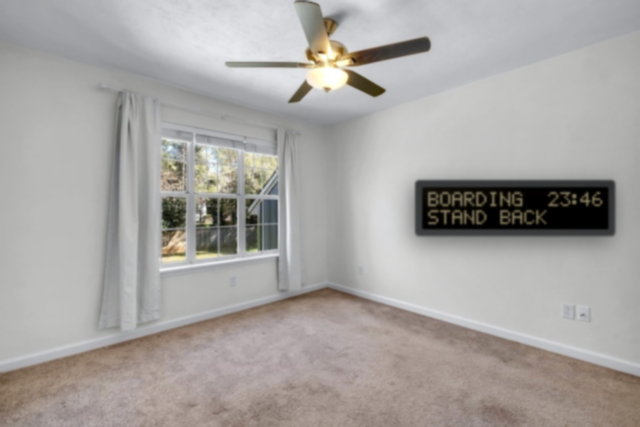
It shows 23h46
